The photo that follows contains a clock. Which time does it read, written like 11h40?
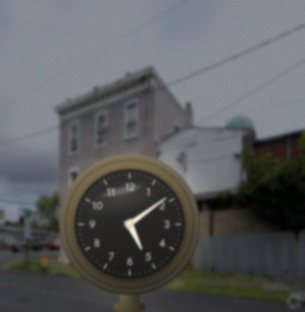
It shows 5h09
